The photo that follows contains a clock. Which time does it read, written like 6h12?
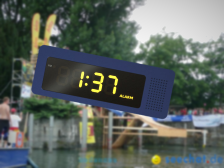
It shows 1h37
